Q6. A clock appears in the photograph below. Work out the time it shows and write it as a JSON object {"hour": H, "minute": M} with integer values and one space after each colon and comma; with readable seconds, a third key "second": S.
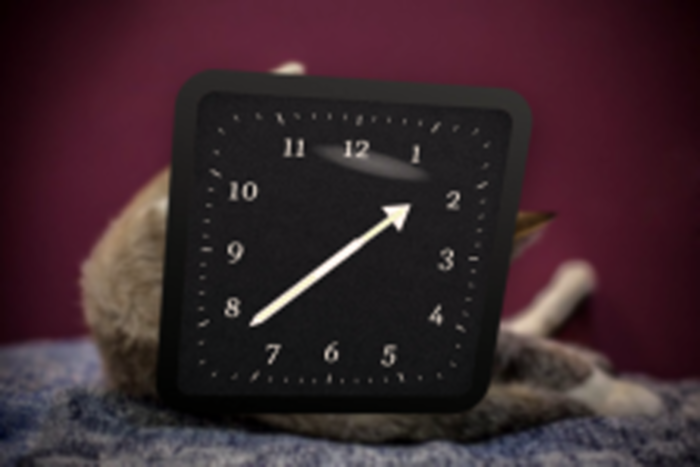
{"hour": 1, "minute": 38}
